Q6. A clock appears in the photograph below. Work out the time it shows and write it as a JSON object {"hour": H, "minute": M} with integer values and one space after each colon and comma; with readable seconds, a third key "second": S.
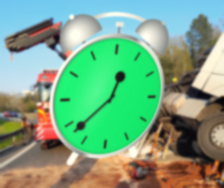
{"hour": 12, "minute": 38}
